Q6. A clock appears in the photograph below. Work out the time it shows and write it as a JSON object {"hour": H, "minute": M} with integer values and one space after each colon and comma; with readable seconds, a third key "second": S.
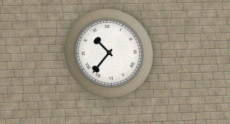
{"hour": 10, "minute": 37}
